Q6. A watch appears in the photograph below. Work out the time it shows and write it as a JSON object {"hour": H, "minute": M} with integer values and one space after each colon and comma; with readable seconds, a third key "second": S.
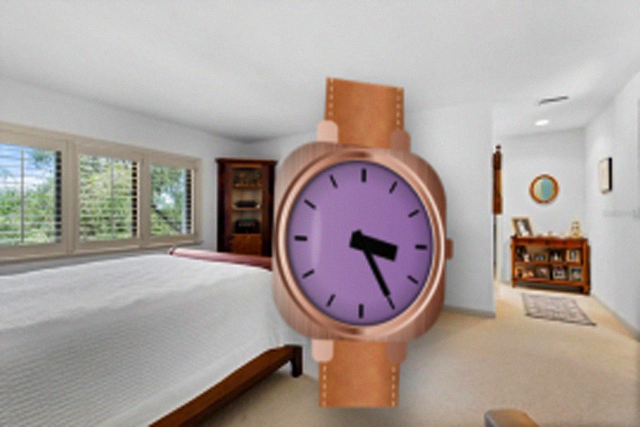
{"hour": 3, "minute": 25}
